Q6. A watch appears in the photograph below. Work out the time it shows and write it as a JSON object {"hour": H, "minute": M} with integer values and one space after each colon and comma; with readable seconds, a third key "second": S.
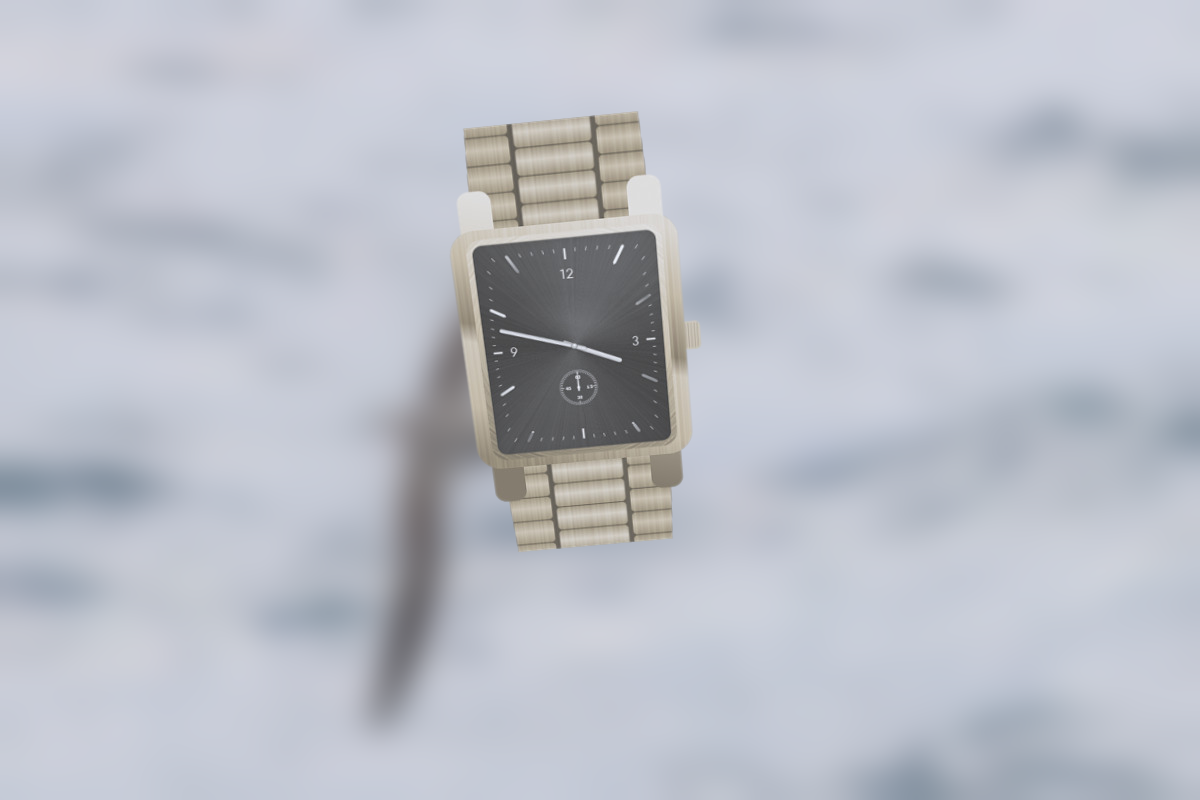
{"hour": 3, "minute": 48}
